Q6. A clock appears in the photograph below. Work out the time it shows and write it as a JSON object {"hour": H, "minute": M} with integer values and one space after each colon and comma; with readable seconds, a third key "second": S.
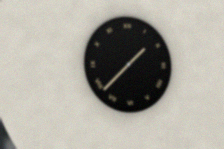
{"hour": 1, "minute": 38}
